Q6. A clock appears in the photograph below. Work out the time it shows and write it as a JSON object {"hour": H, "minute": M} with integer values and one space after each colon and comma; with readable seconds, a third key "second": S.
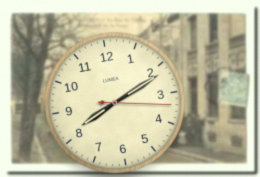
{"hour": 8, "minute": 11, "second": 17}
